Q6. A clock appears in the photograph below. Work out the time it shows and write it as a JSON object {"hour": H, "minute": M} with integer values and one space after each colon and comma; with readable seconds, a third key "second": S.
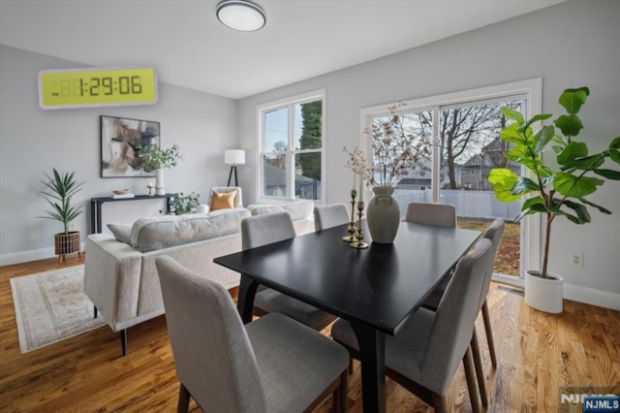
{"hour": 1, "minute": 29, "second": 6}
